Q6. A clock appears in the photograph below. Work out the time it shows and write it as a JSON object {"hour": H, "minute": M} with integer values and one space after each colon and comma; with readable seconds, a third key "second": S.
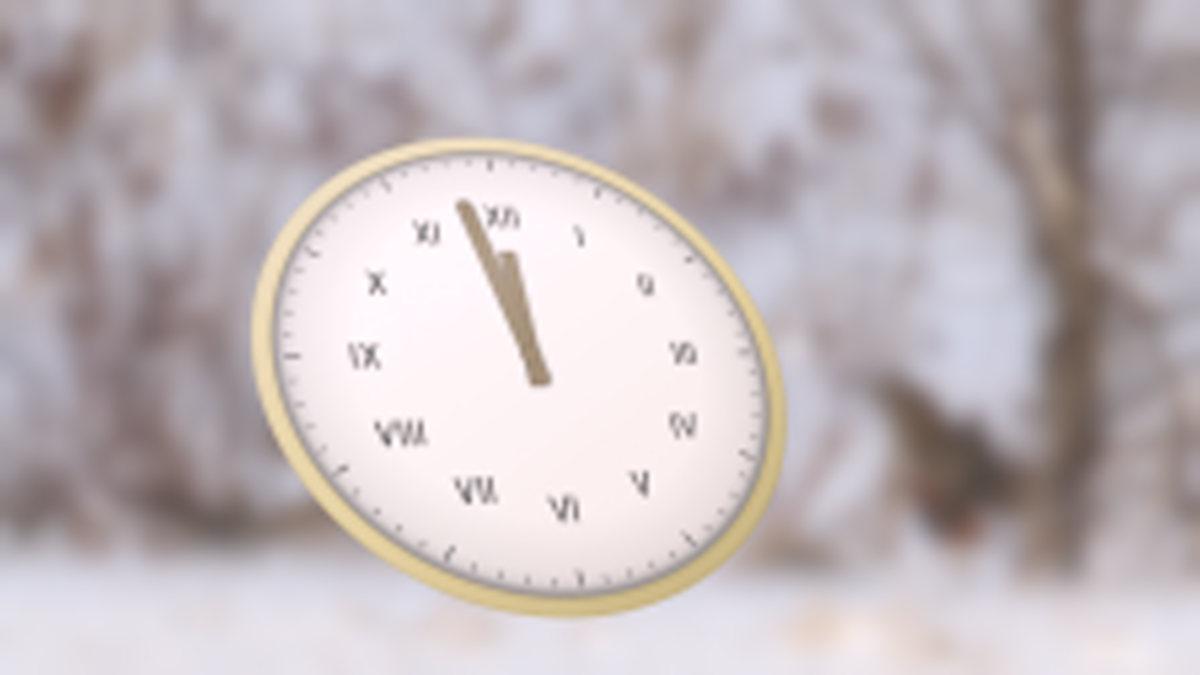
{"hour": 11, "minute": 58}
